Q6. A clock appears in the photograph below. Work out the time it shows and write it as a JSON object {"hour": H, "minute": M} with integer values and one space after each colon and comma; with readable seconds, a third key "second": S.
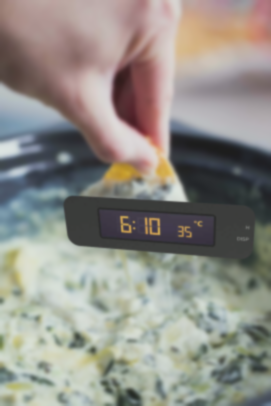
{"hour": 6, "minute": 10}
